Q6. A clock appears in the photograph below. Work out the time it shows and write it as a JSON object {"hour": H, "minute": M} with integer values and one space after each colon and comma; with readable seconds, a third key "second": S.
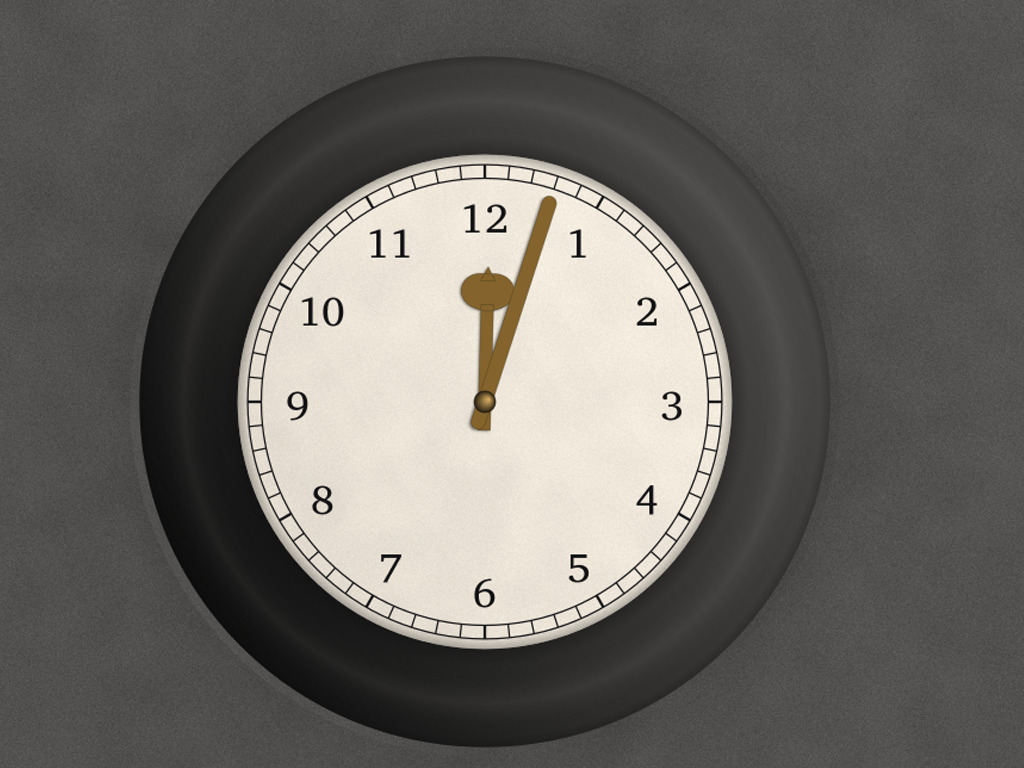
{"hour": 12, "minute": 3}
